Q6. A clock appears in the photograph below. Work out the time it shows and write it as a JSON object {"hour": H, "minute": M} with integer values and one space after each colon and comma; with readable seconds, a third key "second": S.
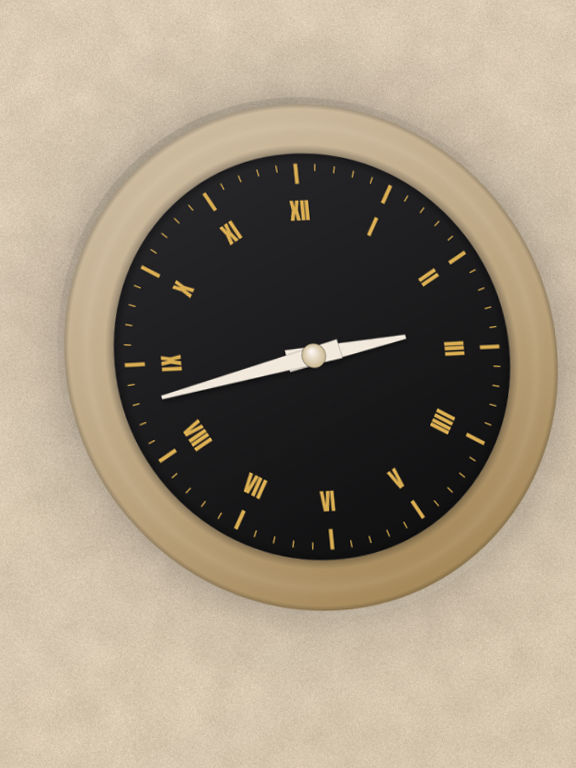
{"hour": 2, "minute": 43}
